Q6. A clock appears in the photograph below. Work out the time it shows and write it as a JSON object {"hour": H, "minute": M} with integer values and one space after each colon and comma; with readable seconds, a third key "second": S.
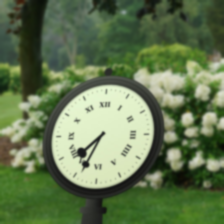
{"hour": 7, "minute": 34}
